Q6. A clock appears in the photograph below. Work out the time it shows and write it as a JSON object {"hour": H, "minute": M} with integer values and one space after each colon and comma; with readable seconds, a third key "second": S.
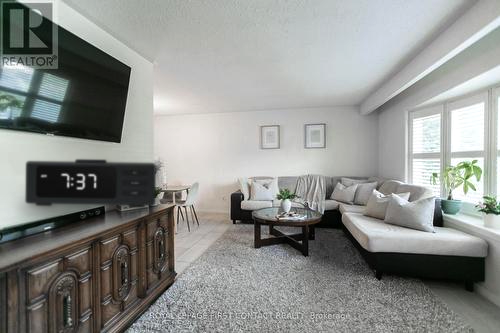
{"hour": 7, "minute": 37}
